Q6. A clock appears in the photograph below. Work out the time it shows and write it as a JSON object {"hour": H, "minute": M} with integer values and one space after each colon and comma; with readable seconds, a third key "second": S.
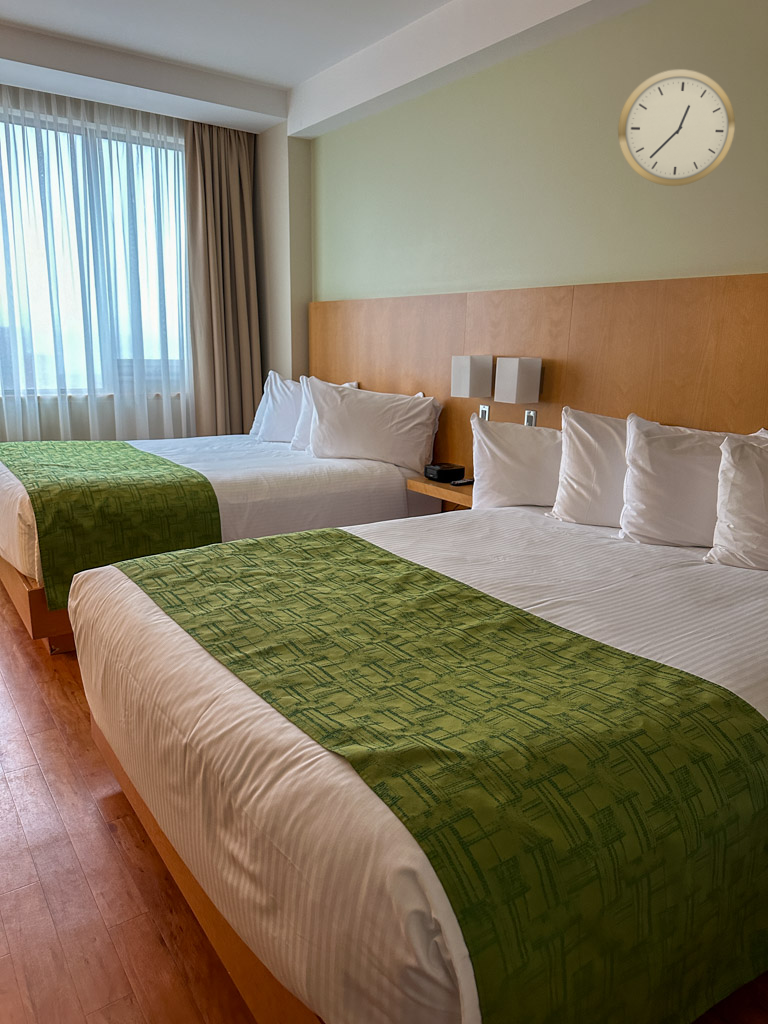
{"hour": 12, "minute": 37}
